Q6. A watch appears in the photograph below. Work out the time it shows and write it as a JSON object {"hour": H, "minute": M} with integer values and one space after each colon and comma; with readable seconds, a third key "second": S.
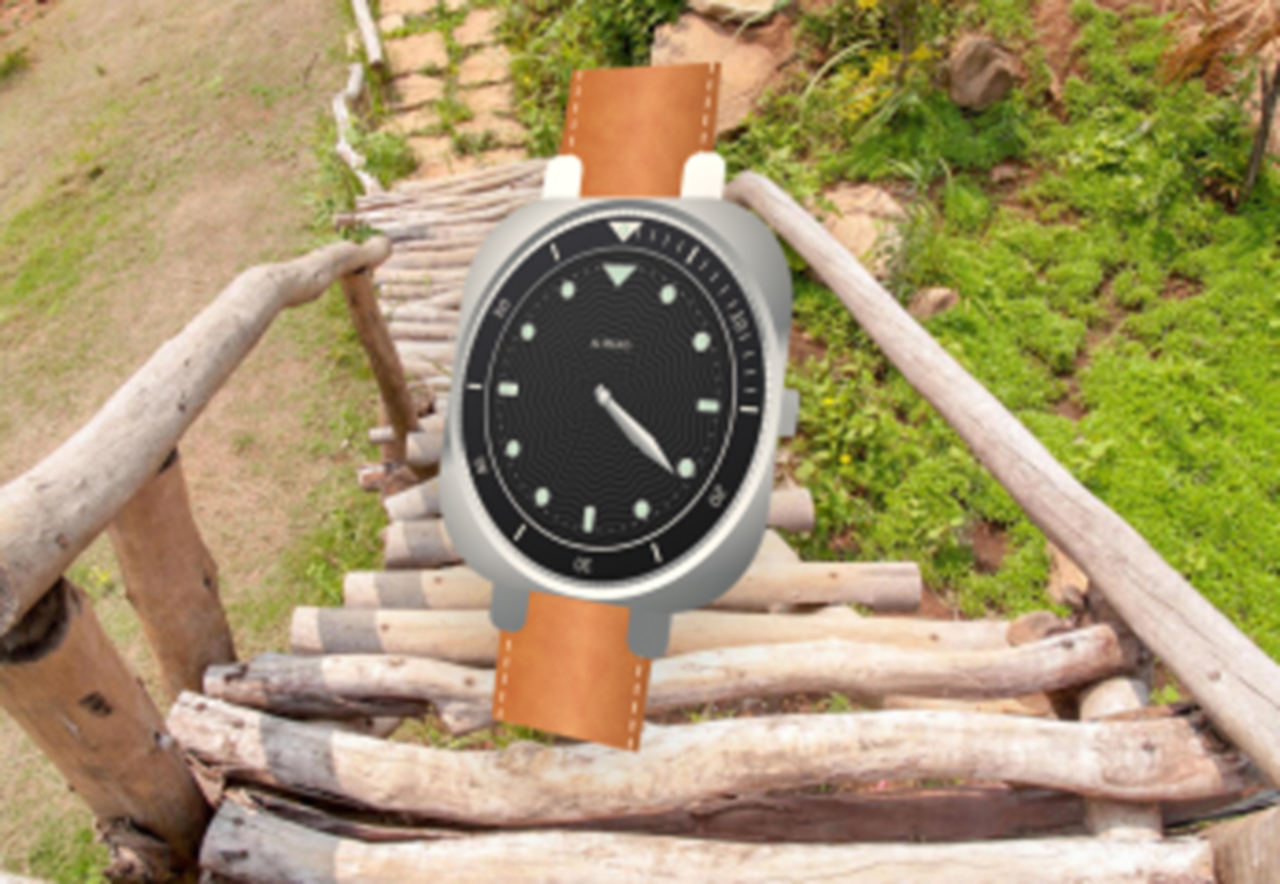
{"hour": 4, "minute": 21}
